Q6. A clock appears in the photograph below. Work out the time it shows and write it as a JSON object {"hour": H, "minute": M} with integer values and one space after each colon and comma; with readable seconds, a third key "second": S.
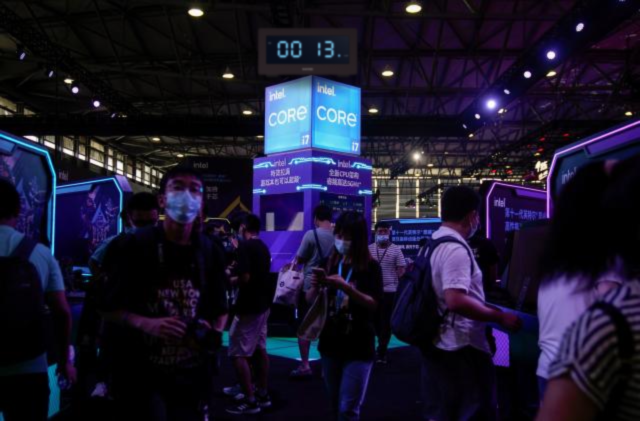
{"hour": 0, "minute": 13}
